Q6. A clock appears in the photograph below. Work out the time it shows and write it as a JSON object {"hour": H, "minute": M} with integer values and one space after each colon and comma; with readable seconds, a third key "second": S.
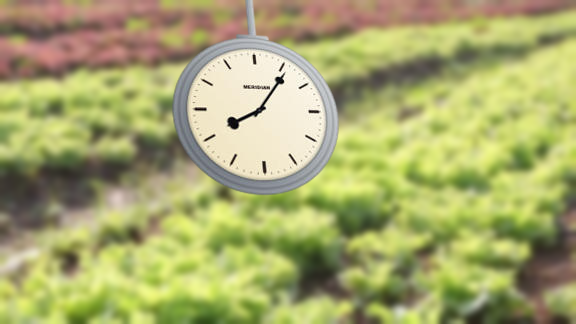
{"hour": 8, "minute": 6}
